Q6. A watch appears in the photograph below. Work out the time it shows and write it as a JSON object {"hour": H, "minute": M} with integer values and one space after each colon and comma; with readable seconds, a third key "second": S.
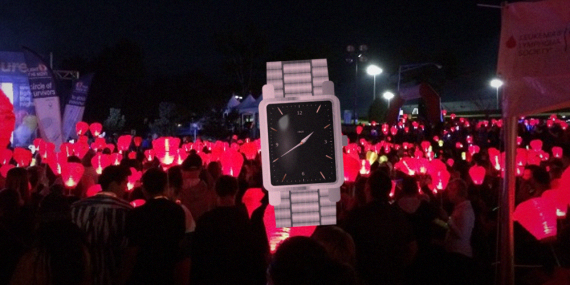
{"hour": 1, "minute": 40}
